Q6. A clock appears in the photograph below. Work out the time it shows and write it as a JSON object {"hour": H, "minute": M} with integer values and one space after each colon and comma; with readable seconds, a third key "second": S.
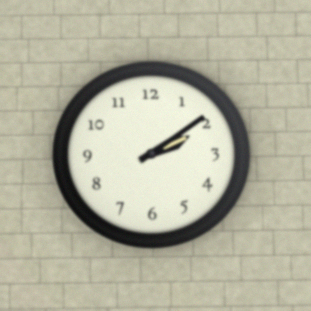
{"hour": 2, "minute": 9}
